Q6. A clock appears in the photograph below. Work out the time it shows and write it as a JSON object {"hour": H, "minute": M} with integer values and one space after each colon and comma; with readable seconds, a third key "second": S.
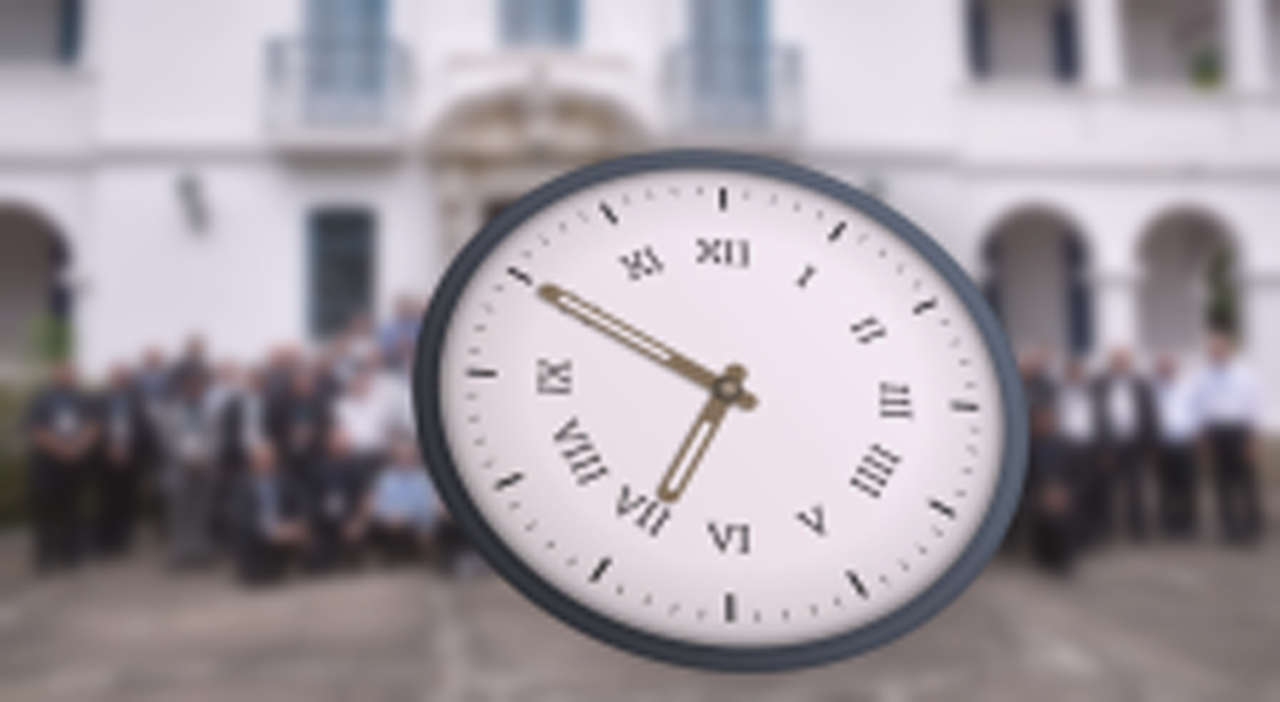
{"hour": 6, "minute": 50}
